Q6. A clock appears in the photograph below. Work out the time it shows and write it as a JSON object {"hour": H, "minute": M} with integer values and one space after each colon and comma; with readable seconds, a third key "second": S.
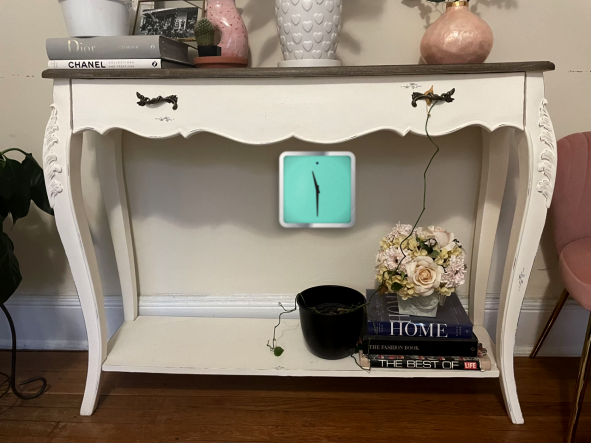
{"hour": 11, "minute": 30}
